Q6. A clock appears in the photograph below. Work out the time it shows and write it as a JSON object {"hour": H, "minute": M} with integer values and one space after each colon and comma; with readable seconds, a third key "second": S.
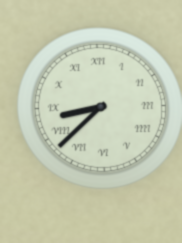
{"hour": 8, "minute": 38}
